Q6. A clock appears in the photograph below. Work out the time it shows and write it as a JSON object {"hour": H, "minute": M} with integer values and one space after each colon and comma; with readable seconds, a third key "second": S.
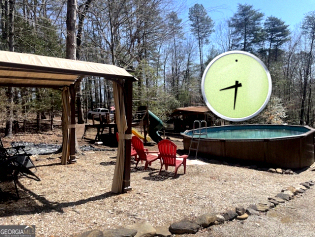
{"hour": 8, "minute": 31}
